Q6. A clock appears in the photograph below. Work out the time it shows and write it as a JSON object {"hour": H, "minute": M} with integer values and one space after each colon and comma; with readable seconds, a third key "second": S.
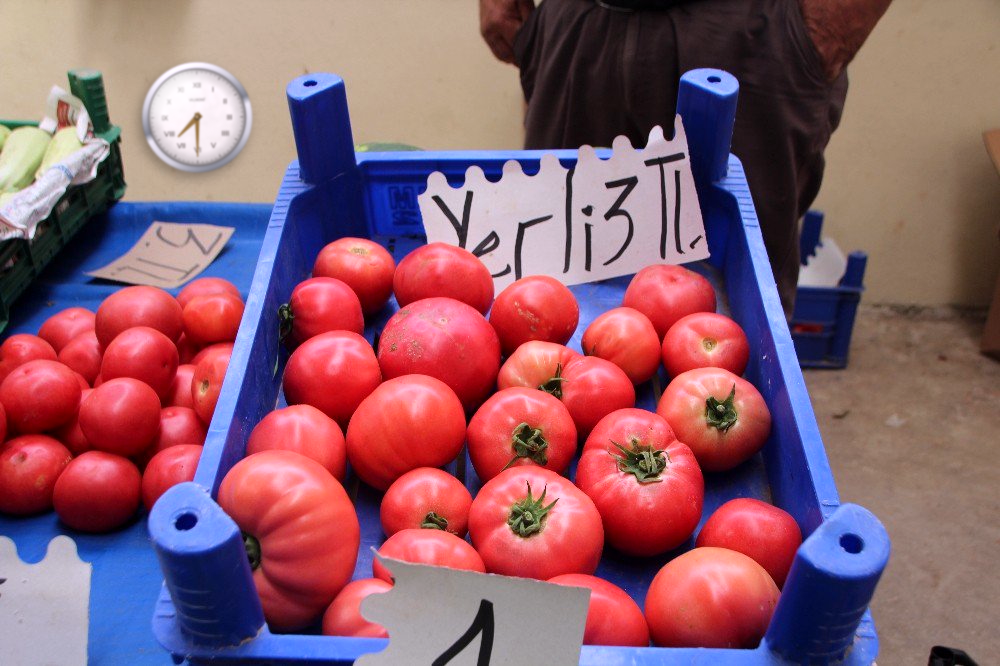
{"hour": 7, "minute": 30}
